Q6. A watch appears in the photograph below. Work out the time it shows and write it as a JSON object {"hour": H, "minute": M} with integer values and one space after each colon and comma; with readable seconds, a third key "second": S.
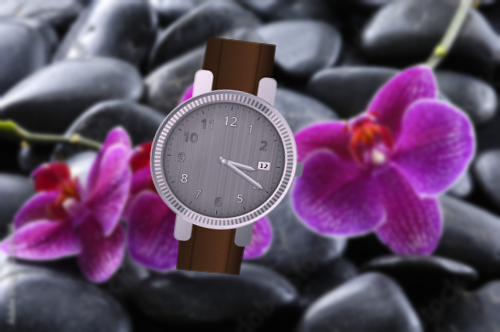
{"hour": 3, "minute": 20}
